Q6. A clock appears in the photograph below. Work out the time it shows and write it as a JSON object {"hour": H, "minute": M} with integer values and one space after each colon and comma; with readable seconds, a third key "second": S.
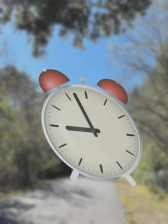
{"hour": 8, "minute": 57}
